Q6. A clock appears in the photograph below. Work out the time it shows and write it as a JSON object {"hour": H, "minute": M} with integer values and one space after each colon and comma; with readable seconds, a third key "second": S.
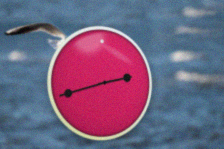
{"hour": 2, "minute": 43}
